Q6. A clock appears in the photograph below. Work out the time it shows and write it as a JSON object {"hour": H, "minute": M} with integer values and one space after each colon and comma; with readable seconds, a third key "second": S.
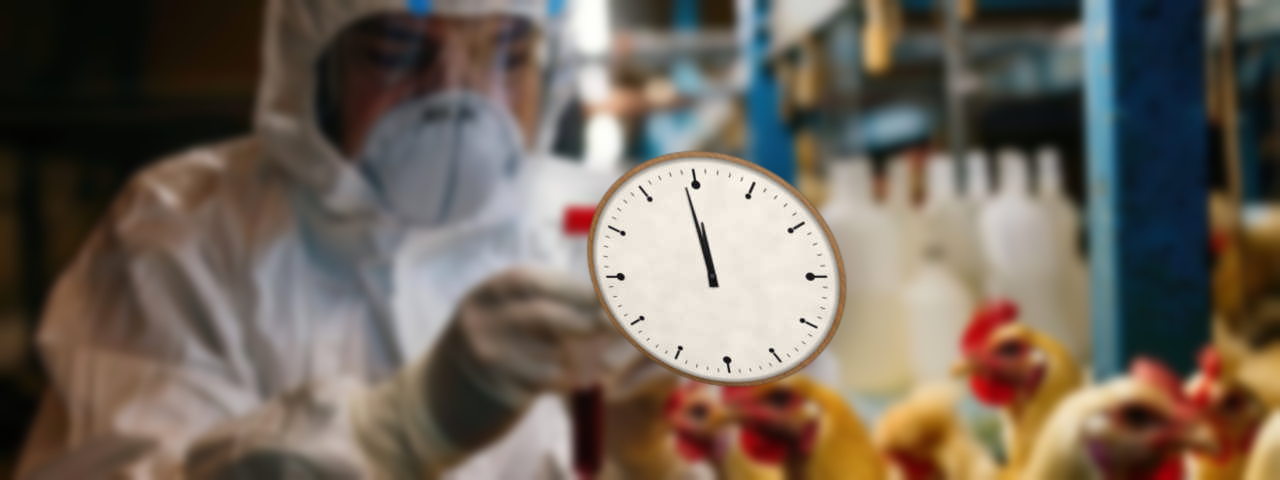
{"hour": 11, "minute": 59}
